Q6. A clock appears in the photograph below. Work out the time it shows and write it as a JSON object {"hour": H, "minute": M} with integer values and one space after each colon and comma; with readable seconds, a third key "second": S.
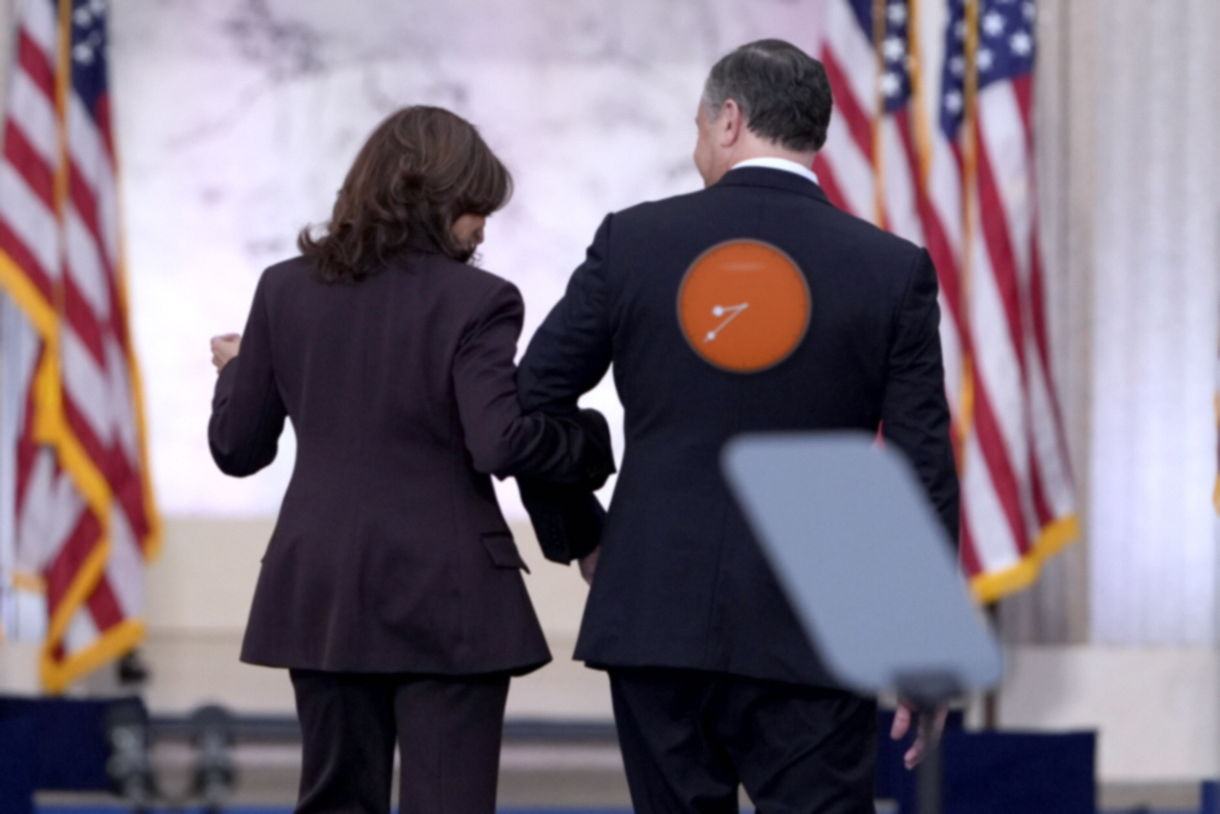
{"hour": 8, "minute": 38}
